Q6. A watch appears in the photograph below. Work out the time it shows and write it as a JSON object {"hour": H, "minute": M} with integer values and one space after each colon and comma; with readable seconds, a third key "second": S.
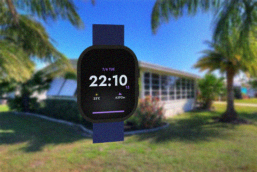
{"hour": 22, "minute": 10}
